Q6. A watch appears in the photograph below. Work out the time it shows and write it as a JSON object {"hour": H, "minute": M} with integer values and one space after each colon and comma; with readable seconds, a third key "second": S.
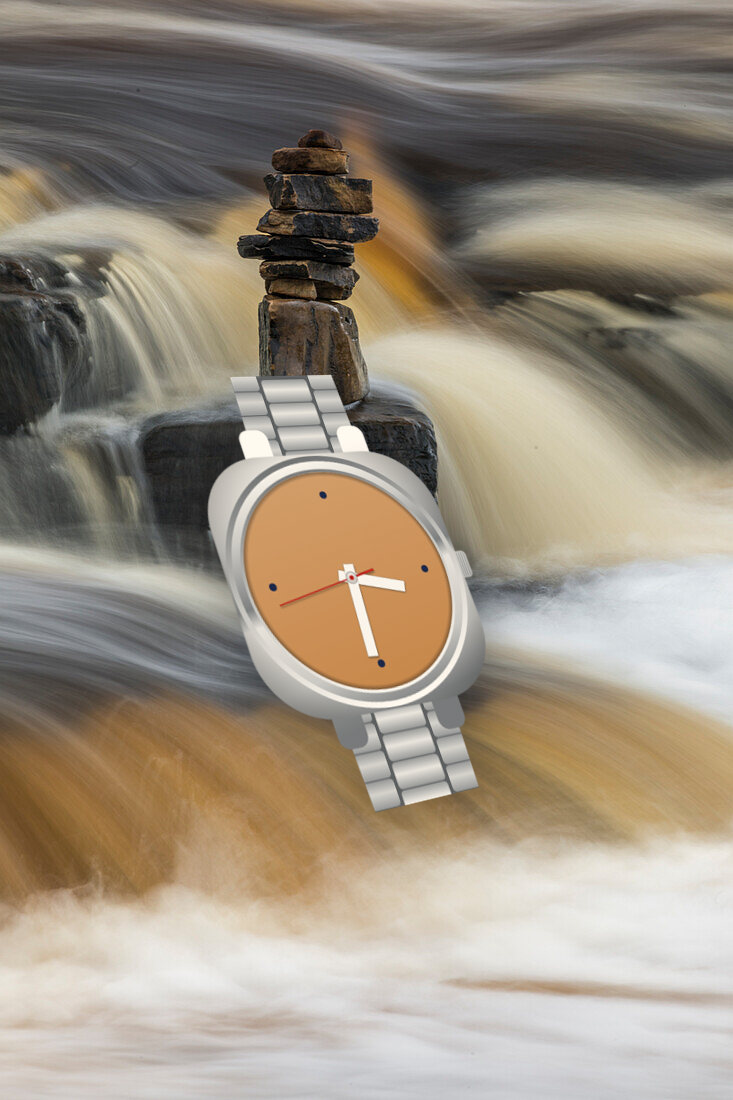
{"hour": 3, "minute": 30, "second": 43}
